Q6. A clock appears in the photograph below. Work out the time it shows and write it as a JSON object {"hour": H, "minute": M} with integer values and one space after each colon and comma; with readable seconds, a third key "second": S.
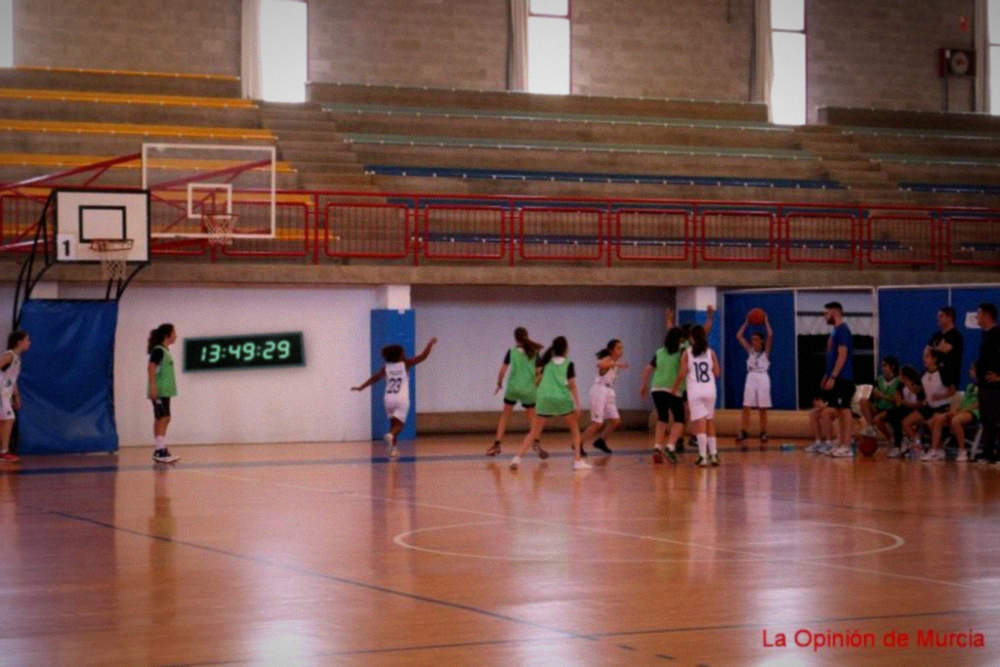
{"hour": 13, "minute": 49, "second": 29}
